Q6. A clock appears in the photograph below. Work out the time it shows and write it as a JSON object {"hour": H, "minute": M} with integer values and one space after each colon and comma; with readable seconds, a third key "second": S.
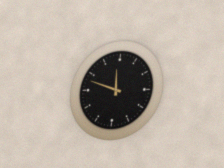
{"hour": 11, "minute": 48}
